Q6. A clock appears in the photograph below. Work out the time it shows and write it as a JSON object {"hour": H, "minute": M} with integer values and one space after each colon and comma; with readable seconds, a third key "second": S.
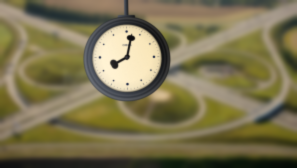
{"hour": 8, "minute": 2}
